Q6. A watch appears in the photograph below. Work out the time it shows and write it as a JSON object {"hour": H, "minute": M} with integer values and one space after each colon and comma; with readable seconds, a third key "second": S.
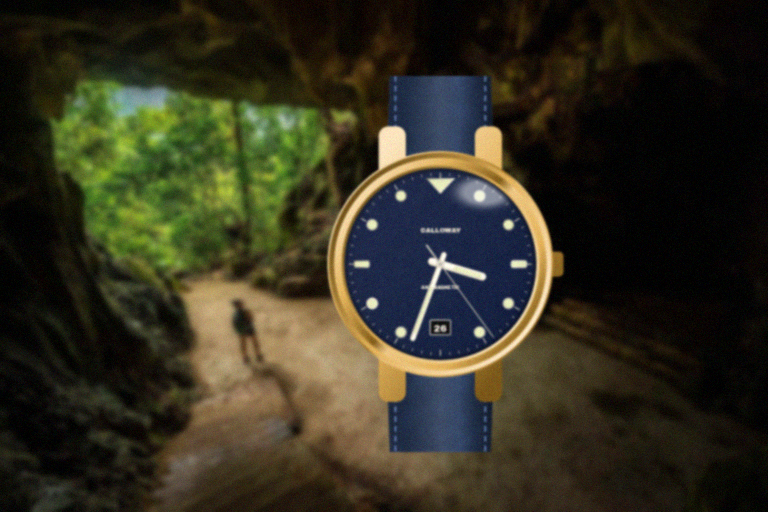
{"hour": 3, "minute": 33, "second": 24}
